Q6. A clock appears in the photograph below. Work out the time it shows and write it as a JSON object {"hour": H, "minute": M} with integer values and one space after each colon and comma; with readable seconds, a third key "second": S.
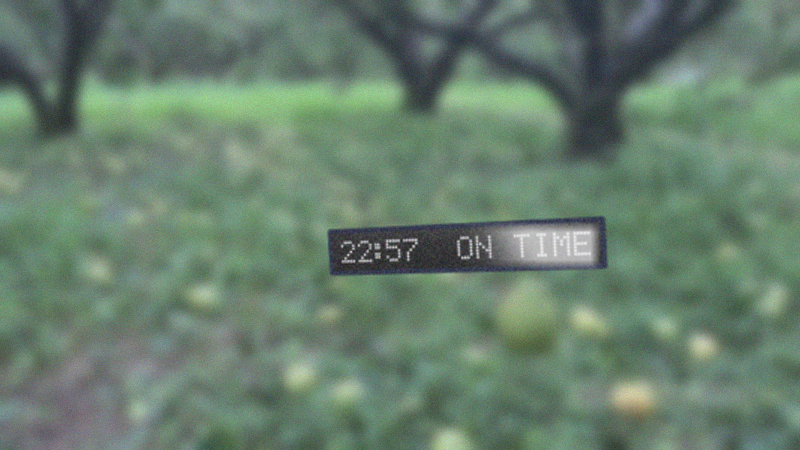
{"hour": 22, "minute": 57}
